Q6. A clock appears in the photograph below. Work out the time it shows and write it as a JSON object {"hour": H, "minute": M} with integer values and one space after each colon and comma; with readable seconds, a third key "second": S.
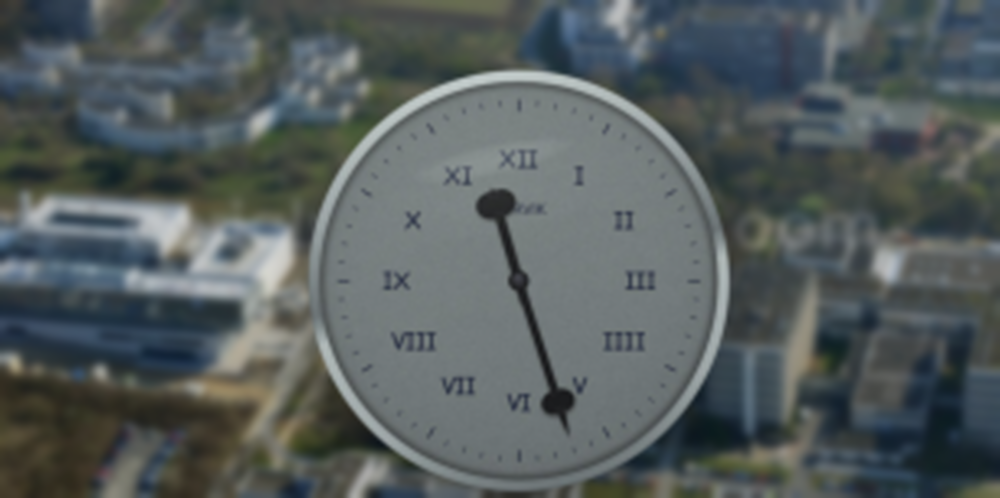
{"hour": 11, "minute": 27}
